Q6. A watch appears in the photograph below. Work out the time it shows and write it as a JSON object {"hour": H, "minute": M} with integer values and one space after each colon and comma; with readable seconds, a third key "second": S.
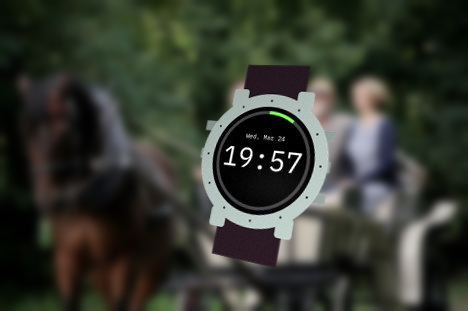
{"hour": 19, "minute": 57}
